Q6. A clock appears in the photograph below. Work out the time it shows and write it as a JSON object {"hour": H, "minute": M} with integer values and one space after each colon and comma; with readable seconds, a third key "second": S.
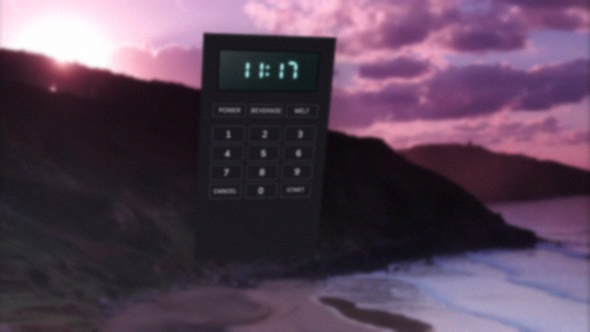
{"hour": 11, "minute": 17}
